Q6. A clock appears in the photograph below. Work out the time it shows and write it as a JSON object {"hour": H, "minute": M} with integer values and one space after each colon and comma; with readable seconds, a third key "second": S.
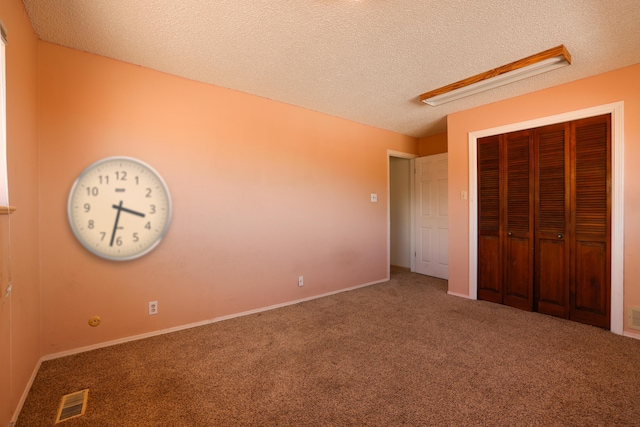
{"hour": 3, "minute": 32}
